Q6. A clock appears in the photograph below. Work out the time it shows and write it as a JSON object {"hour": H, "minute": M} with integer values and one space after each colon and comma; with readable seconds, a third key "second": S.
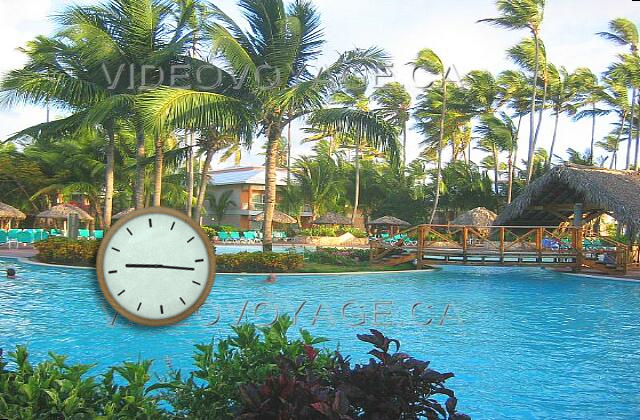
{"hour": 9, "minute": 17}
